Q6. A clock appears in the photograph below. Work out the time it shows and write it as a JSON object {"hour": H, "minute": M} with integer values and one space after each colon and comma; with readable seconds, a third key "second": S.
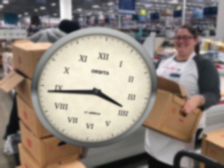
{"hour": 3, "minute": 44}
